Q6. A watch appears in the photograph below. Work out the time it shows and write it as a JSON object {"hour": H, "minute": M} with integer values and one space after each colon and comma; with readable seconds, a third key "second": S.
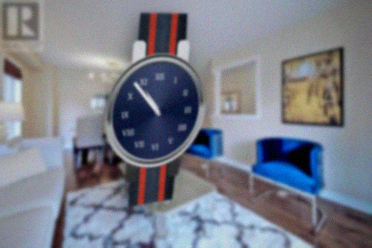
{"hour": 10, "minute": 53}
